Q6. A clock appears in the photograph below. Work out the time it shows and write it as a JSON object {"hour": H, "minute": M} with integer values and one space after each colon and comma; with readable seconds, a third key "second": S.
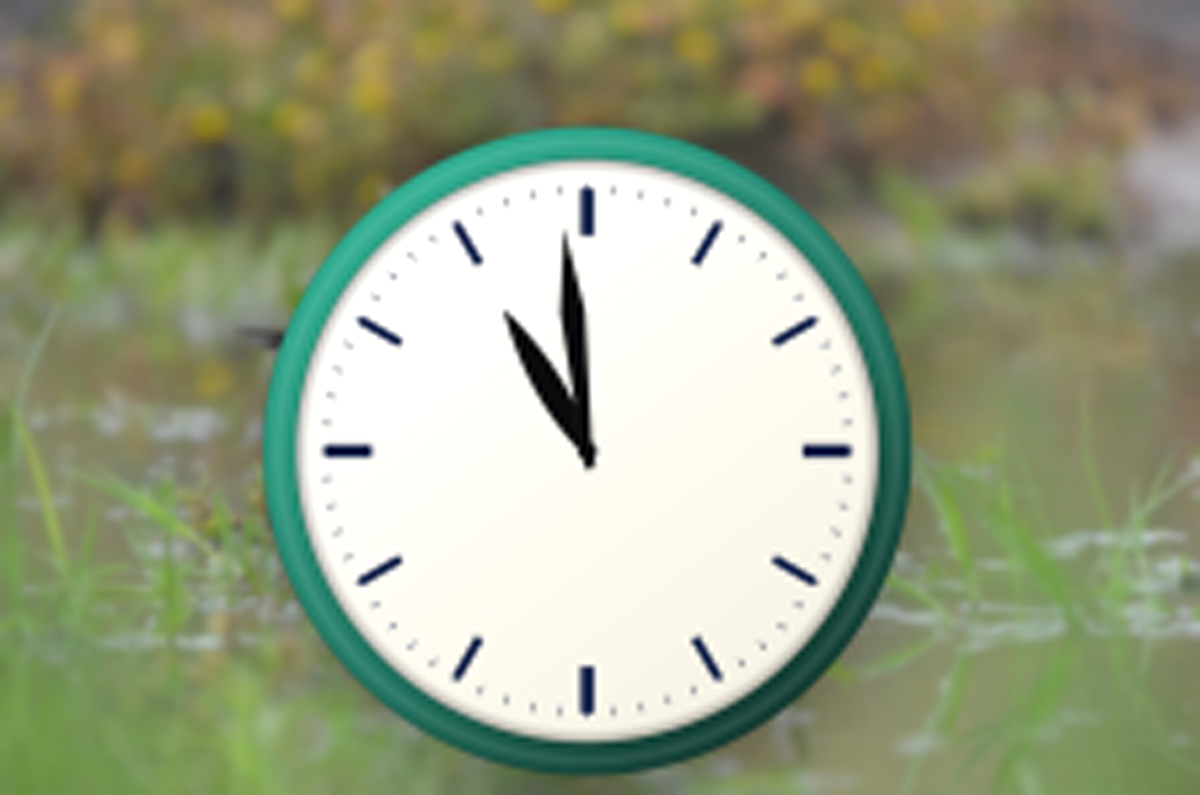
{"hour": 10, "minute": 59}
